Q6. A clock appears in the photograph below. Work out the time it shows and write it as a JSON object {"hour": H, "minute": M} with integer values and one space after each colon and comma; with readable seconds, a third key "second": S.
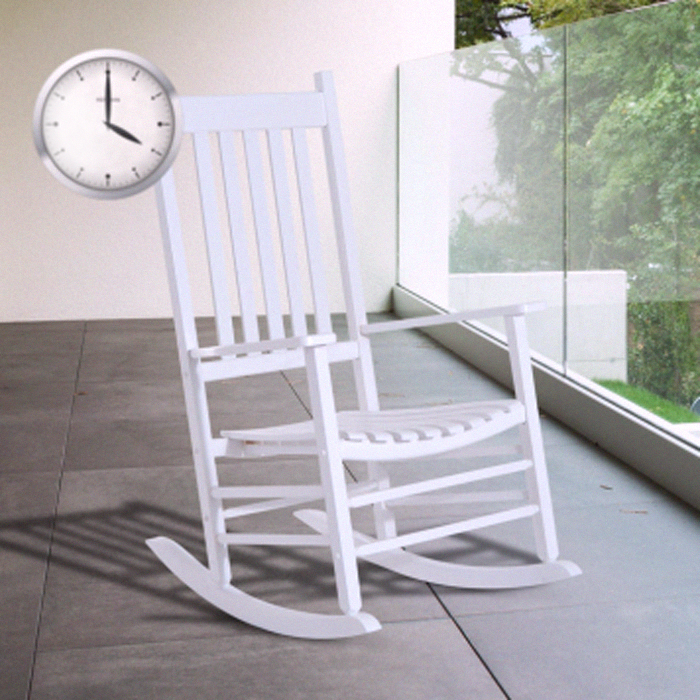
{"hour": 4, "minute": 0}
